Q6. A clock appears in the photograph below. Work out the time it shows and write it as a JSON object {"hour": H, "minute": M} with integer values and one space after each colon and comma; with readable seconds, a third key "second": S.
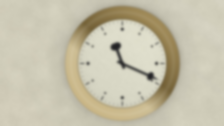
{"hour": 11, "minute": 19}
